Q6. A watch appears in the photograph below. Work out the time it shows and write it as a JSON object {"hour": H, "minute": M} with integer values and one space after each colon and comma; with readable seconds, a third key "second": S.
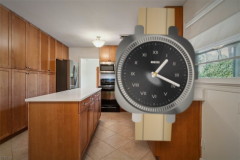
{"hour": 1, "minute": 19}
